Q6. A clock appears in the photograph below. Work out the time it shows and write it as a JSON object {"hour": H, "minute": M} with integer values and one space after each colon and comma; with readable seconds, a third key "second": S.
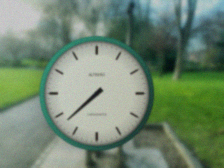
{"hour": 7, "minute": 38}
